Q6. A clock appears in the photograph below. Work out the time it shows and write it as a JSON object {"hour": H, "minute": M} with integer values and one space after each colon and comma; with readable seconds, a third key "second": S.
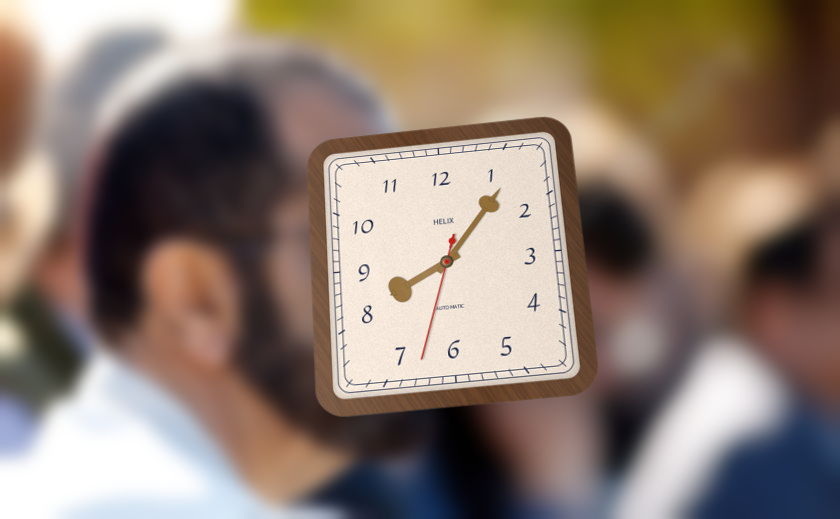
{"hour": 8, "minute": 6, "second": 33}
